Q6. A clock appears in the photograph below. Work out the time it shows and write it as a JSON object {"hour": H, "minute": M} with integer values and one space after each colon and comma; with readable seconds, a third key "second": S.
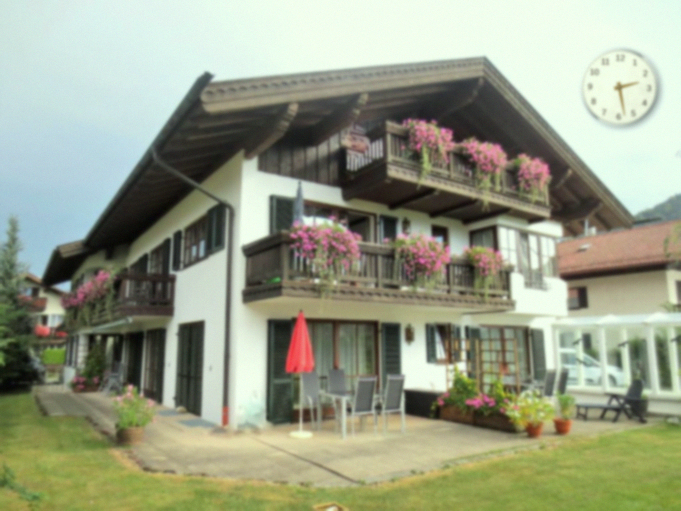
{"hour": 2, "minute": 28}
